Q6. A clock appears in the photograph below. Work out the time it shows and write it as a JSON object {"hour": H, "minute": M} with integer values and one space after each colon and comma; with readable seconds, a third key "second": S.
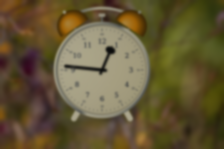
{"hour": 12, "minute": 46}
